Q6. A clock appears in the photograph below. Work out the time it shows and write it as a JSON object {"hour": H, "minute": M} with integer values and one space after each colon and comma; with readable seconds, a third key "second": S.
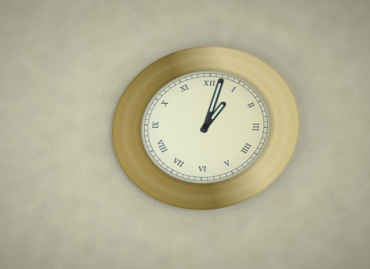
{"hour": 1, "minute": 2}
